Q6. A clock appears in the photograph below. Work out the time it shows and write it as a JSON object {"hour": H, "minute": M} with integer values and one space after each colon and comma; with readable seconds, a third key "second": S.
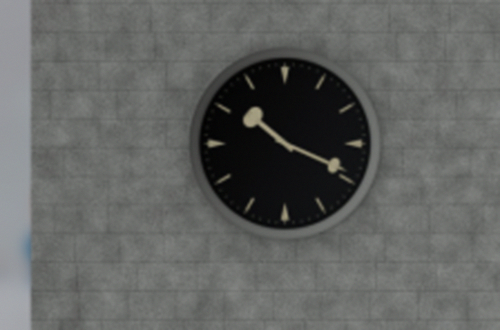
{"hour": 10, "minute": 19}
